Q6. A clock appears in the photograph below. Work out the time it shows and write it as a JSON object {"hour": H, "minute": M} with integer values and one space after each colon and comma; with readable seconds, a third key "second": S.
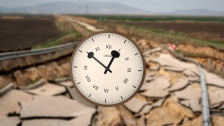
{"hour": 12, "minute": 51}
